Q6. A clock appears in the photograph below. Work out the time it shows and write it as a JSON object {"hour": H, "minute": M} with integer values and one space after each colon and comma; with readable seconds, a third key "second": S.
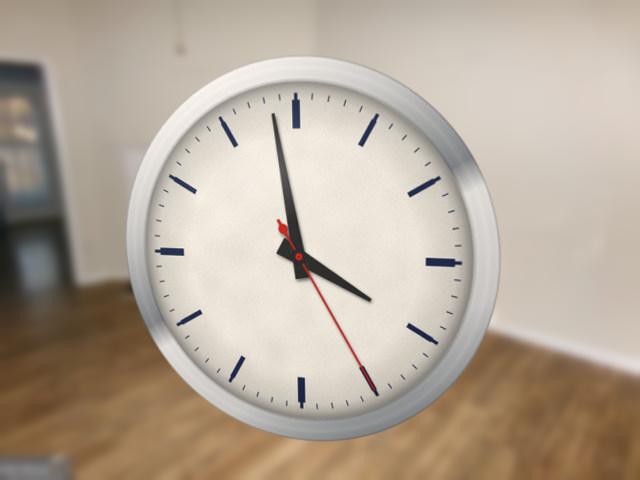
{"hour": 3, "minute": 58, "second": 25}
